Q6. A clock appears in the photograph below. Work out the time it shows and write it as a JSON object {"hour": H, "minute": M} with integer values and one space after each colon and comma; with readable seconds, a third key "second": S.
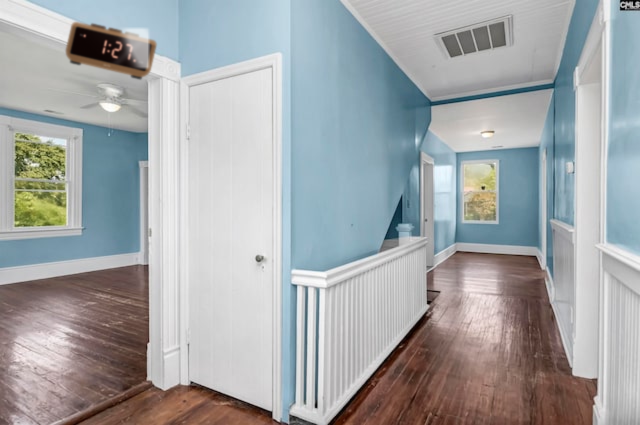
{"hour": 1, "minute": 27}
